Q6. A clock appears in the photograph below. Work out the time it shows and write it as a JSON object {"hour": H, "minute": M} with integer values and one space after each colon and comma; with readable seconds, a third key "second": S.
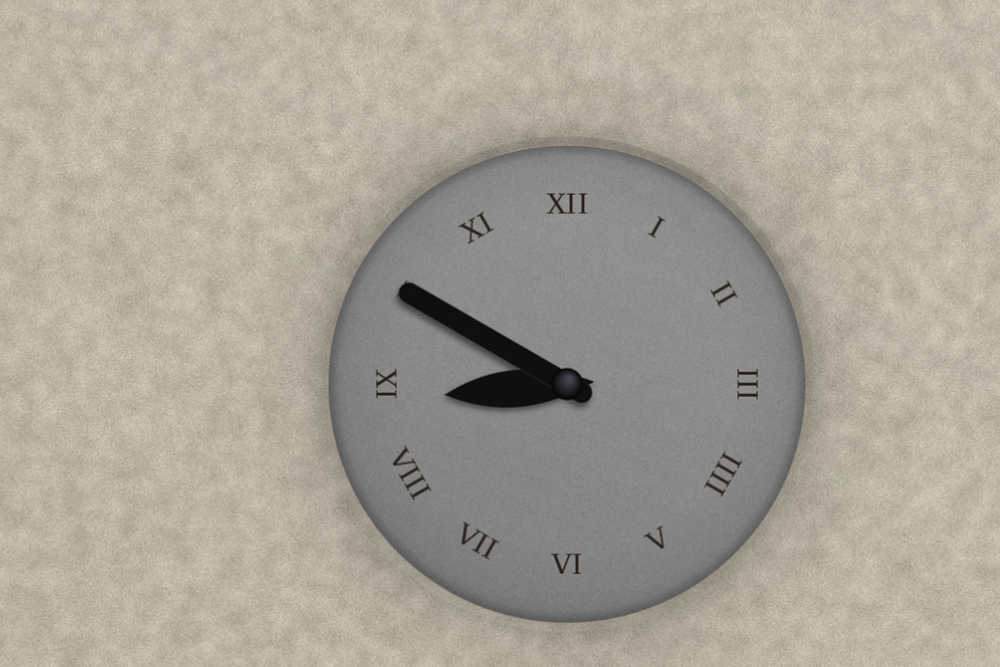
{"hour": 8, "minute": 50}
